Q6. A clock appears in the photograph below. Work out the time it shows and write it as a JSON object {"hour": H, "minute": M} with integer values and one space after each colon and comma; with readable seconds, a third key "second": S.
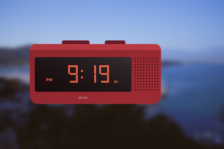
{"hour": 9, "minute": 19}
